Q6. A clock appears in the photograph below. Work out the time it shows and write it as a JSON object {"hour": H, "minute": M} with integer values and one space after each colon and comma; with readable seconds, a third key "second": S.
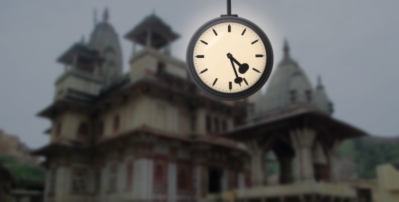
{"hour": 4, "minute": 27}
